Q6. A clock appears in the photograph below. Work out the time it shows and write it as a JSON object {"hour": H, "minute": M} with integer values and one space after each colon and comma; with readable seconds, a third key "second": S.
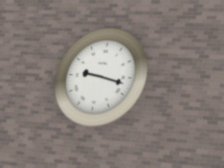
{"hour": 9, "minute": 17}
